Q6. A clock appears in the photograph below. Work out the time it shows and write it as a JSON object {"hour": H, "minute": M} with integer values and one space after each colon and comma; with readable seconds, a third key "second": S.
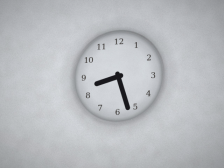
{"hour": 8, "minute": 27}
